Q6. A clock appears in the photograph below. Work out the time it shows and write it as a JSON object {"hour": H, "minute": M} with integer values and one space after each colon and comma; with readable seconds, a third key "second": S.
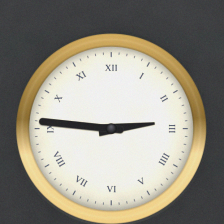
{"hour": 2, "minute": 46}
